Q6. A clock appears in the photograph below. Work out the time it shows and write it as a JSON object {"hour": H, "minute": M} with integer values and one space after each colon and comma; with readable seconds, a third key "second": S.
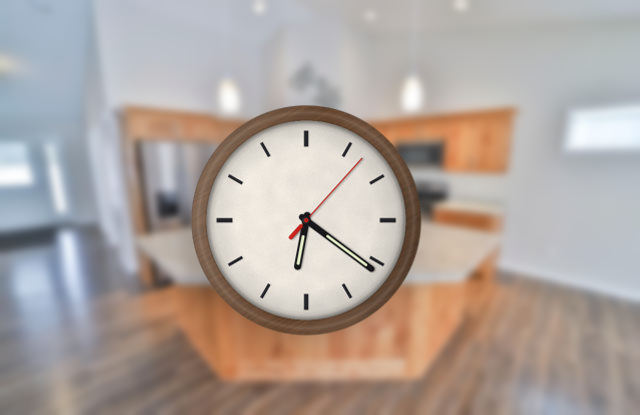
{"hour": 6, "minute": 21, "second": 7}
